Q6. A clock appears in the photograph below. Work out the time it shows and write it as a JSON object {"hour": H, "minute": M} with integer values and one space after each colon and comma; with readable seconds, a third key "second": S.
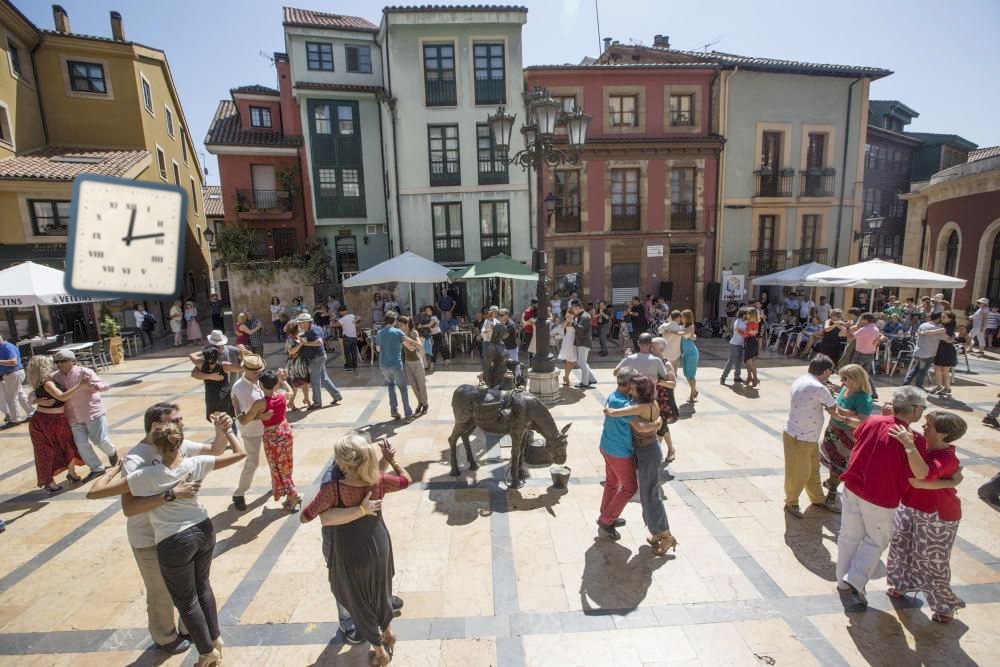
{"hour": 12, "minute": 13}
